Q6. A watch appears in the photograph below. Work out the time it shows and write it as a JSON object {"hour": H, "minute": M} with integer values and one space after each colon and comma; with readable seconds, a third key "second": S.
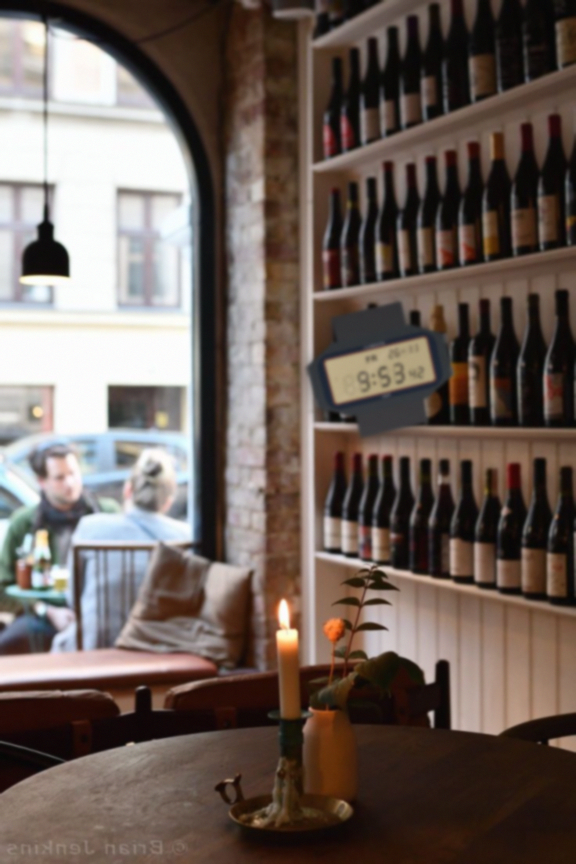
{"hour": 9, "minute": 53}
